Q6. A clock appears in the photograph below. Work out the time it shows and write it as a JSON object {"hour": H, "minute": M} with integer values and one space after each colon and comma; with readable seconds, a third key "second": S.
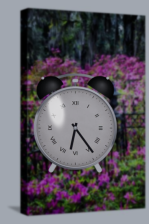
{"hour": 6, "minute": 24}
